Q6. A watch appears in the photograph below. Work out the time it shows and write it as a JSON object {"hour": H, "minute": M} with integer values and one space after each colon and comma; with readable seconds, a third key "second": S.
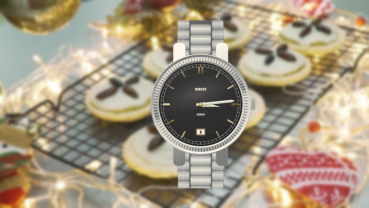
{"hour": 3, "minute": 14}
